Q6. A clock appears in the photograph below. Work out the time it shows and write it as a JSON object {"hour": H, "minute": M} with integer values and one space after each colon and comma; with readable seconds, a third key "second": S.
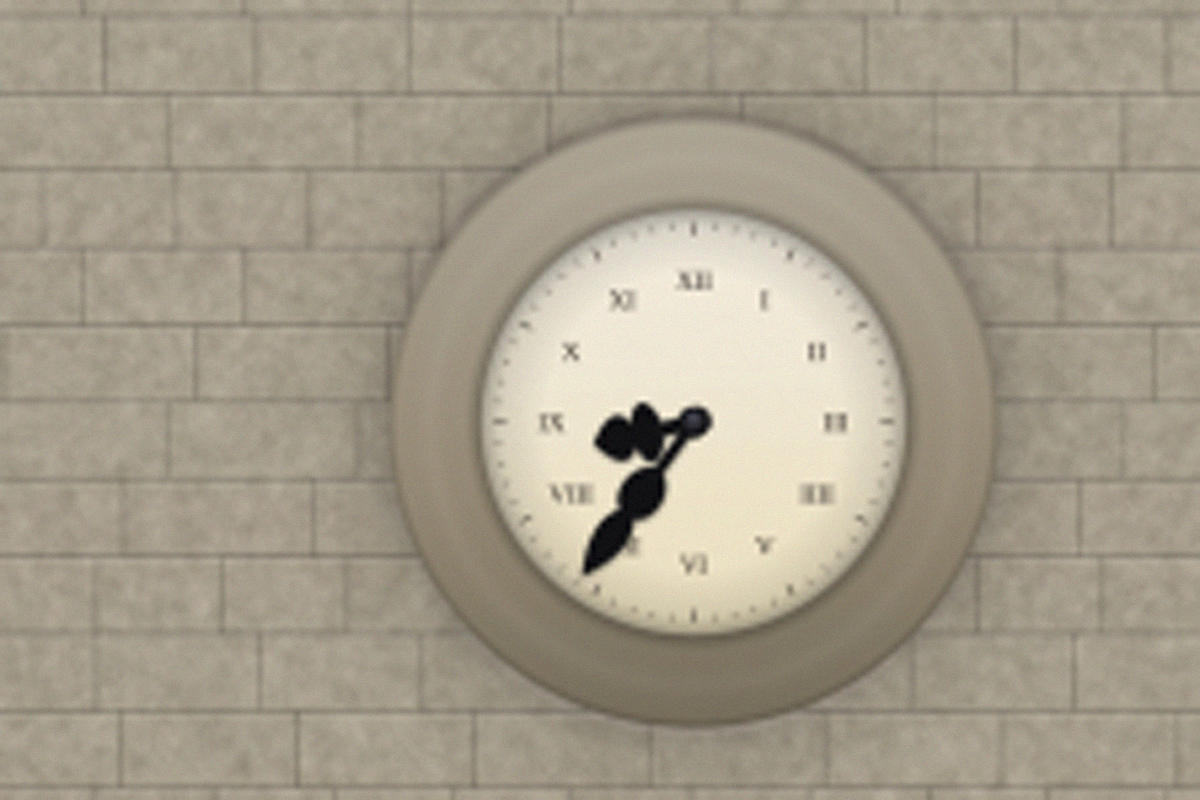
{"hour": 8, "minute": 36}
